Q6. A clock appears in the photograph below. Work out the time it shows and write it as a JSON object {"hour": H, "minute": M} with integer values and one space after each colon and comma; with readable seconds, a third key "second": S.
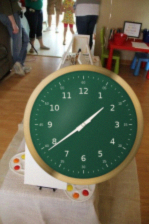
{"hour": 1, "minute": 39}
